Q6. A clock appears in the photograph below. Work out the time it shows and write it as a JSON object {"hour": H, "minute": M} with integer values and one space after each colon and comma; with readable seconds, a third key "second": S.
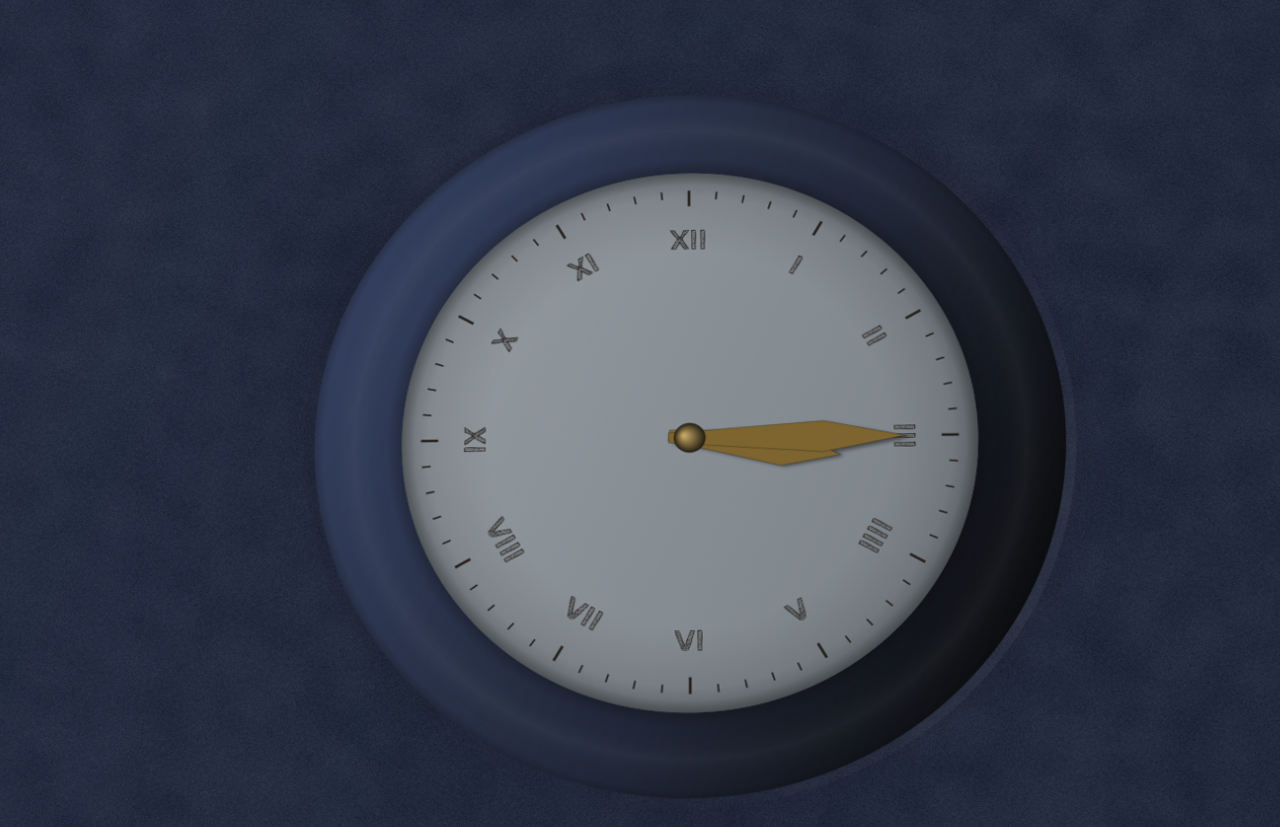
{"hour": 3, "minute": 15}
